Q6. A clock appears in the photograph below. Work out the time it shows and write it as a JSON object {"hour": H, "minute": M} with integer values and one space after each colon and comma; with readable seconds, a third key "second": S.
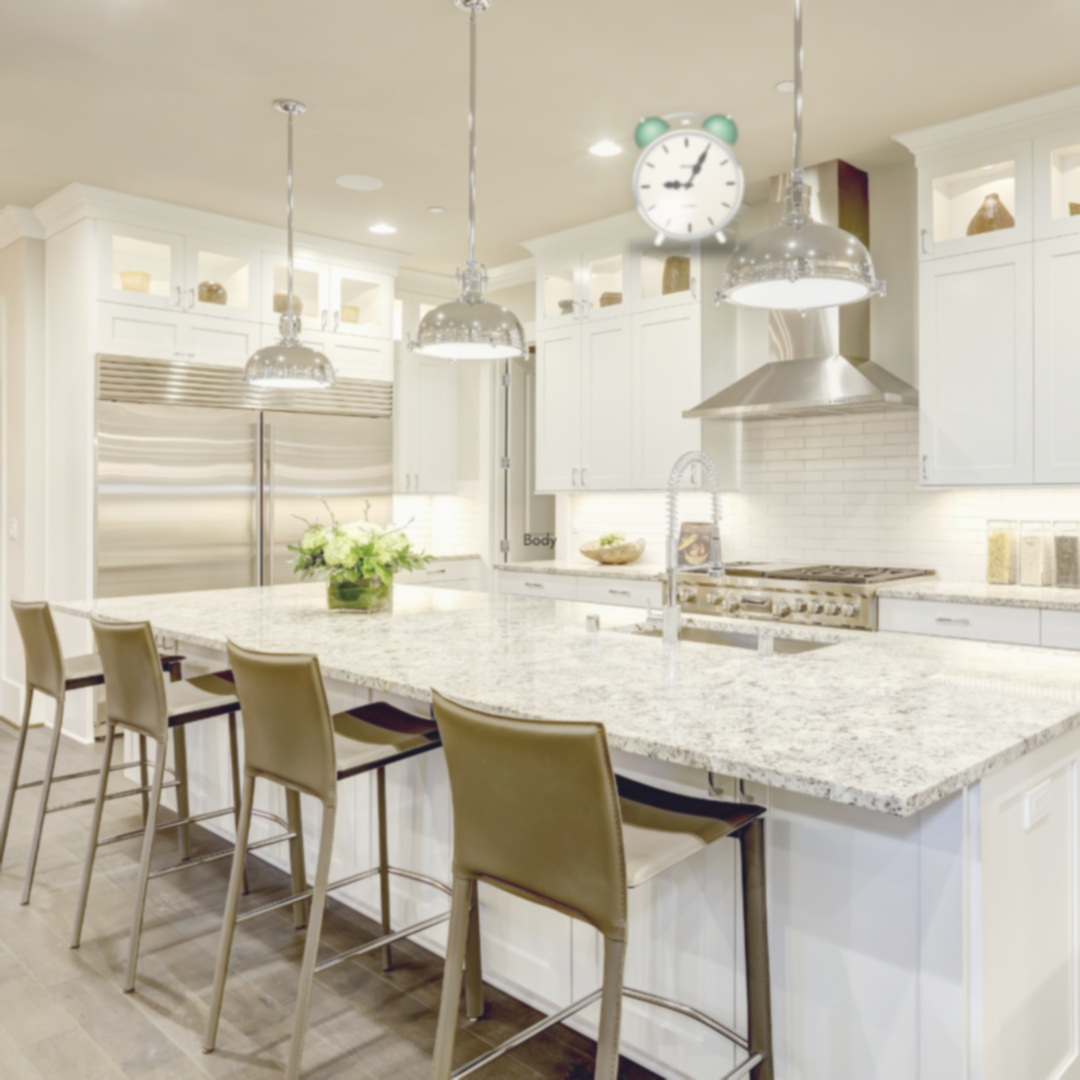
{"hour": 9, "minute": 5}
